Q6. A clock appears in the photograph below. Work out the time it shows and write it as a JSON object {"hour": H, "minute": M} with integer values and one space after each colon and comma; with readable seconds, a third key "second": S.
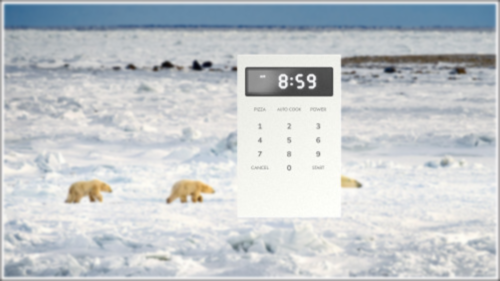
{"hour": 8, "minute": 59}
